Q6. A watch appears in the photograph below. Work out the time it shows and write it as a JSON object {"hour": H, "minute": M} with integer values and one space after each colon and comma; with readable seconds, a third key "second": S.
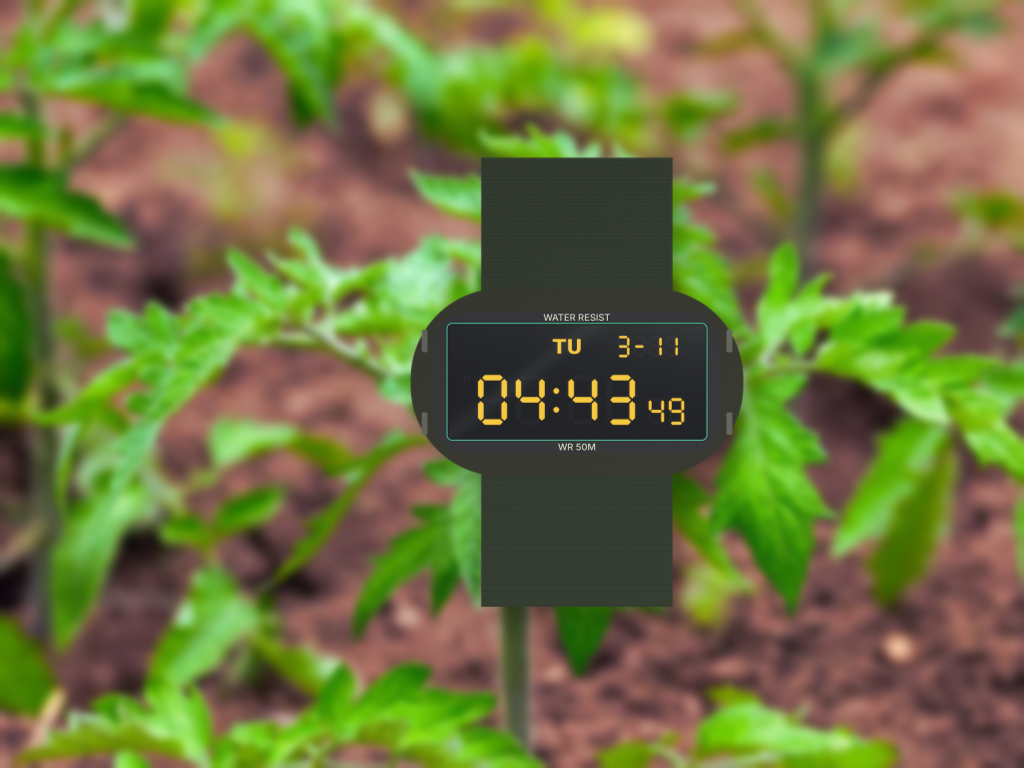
{"hour": 4, "minute": 43, "second": 49}
